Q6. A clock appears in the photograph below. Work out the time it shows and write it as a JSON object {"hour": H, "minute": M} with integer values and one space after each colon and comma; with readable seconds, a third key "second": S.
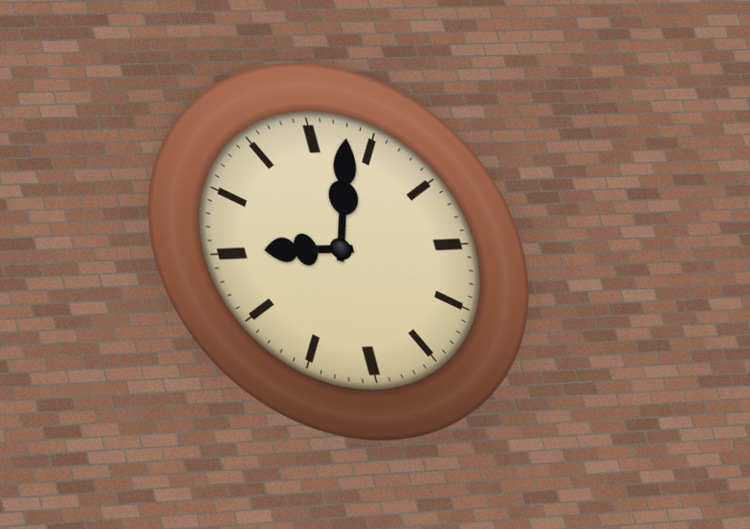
{"hour": 9, "minute": 3}
